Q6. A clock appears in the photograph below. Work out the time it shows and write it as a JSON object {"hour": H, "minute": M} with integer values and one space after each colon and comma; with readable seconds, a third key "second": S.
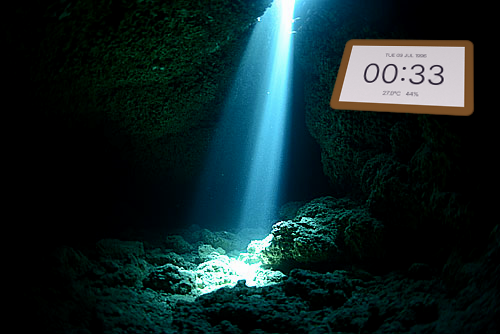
{"hour": 0, "minute": 33}
